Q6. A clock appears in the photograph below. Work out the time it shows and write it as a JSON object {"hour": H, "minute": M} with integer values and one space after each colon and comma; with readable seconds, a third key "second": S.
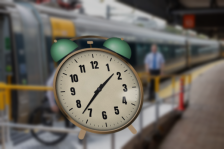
{"hour": 1, "minute": 37}
